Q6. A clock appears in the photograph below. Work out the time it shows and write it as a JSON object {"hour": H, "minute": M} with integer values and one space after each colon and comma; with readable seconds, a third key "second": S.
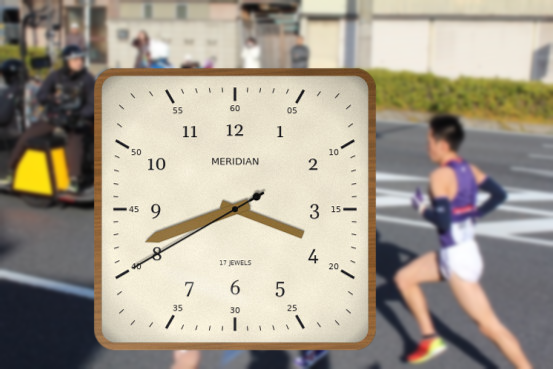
{"hour": 3, "minute": 41, "second": 40}
